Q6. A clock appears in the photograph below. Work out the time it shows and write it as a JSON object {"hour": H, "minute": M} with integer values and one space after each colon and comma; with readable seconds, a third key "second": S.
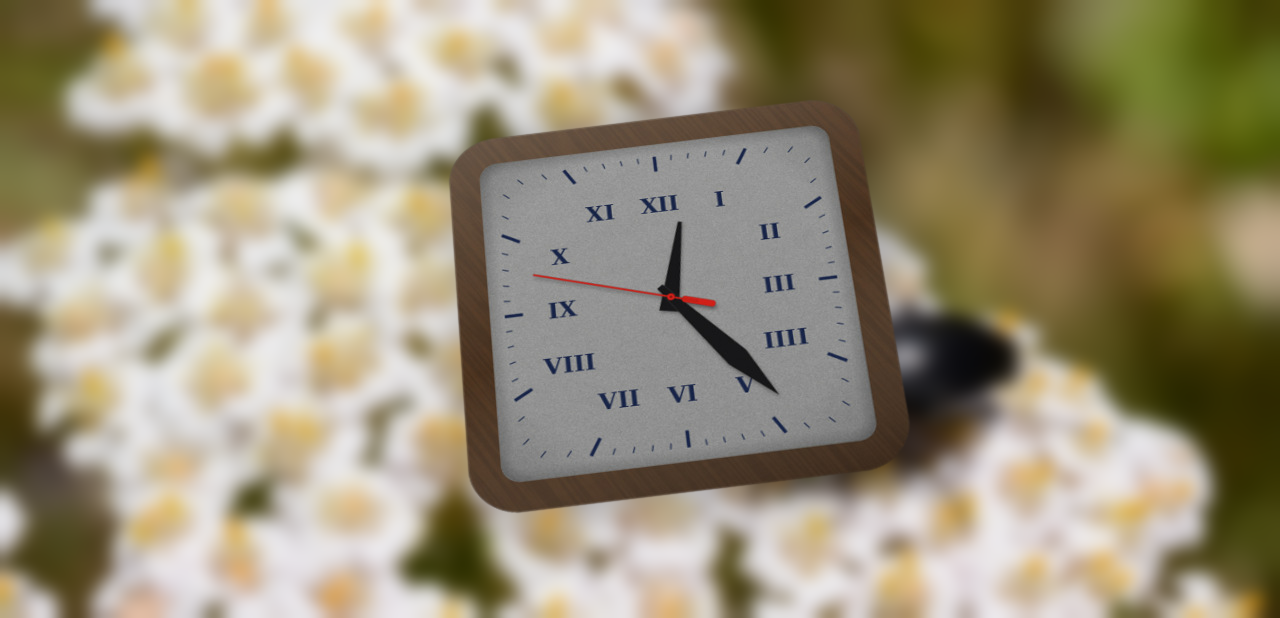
{"hour": 12, "minute": 23, "second": 48}
